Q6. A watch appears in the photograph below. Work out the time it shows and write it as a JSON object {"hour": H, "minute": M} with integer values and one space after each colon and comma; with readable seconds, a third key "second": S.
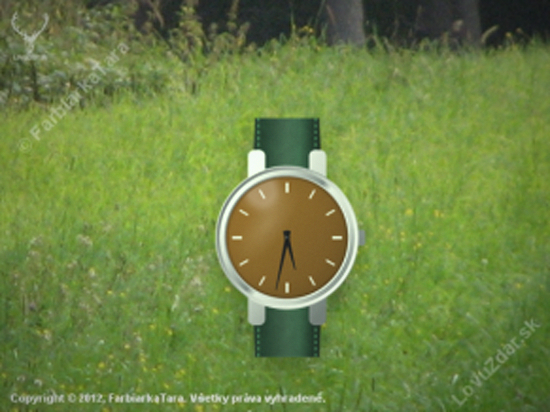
{"hour": 5, "minute": 32}
